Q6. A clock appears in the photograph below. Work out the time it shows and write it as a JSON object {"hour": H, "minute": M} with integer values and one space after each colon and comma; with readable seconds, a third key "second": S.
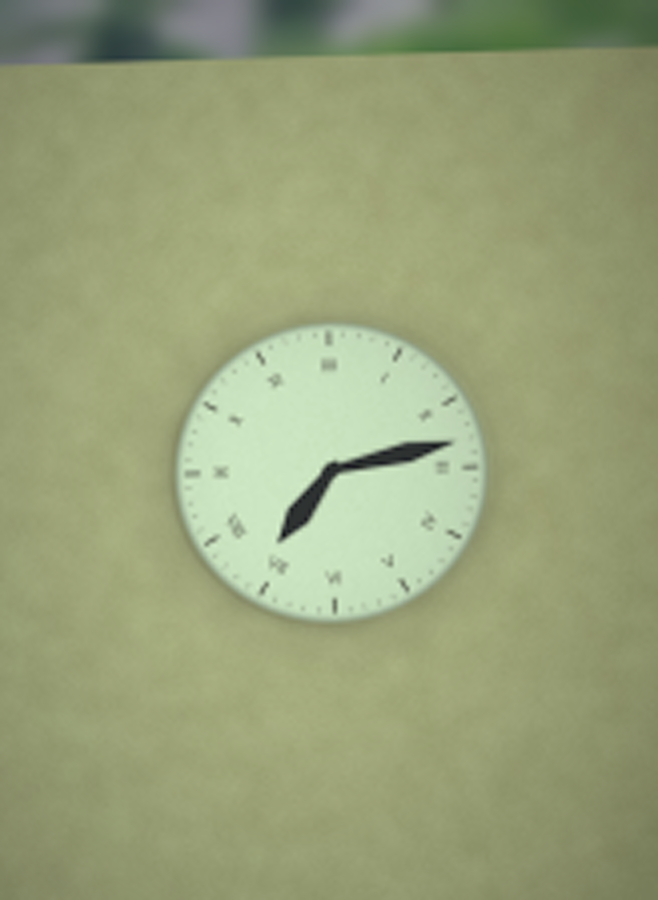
{"hour": 7, "minute": 13}
